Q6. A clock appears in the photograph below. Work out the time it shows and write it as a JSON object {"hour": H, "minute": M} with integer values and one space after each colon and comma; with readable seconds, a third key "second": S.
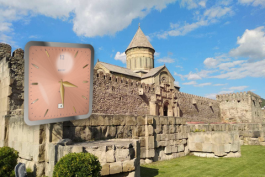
{"hour": 3, "minute": 29}
